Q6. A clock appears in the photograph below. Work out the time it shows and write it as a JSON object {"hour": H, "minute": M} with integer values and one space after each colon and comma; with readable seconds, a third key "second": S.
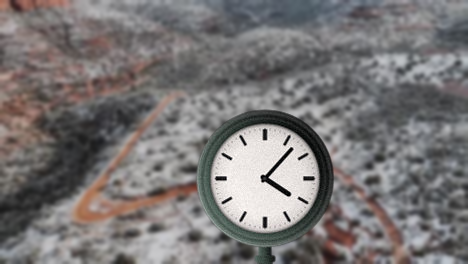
{"hour": 4, "minute": 7}
